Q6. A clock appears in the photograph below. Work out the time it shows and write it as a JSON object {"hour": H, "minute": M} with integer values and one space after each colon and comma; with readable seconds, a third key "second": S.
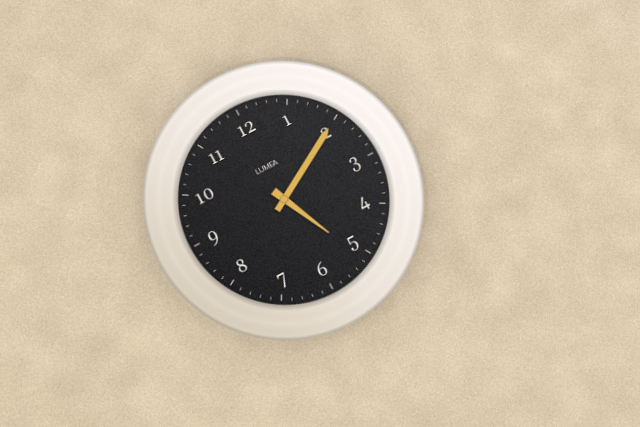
{"hour": 5, "minute": 10}
